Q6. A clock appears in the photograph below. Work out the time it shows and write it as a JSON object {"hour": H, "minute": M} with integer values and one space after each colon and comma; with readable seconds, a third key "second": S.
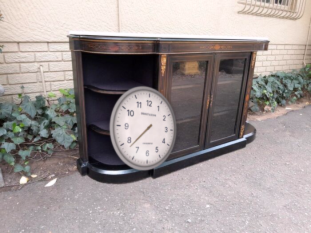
{"hour": 7, "minute": 38}
